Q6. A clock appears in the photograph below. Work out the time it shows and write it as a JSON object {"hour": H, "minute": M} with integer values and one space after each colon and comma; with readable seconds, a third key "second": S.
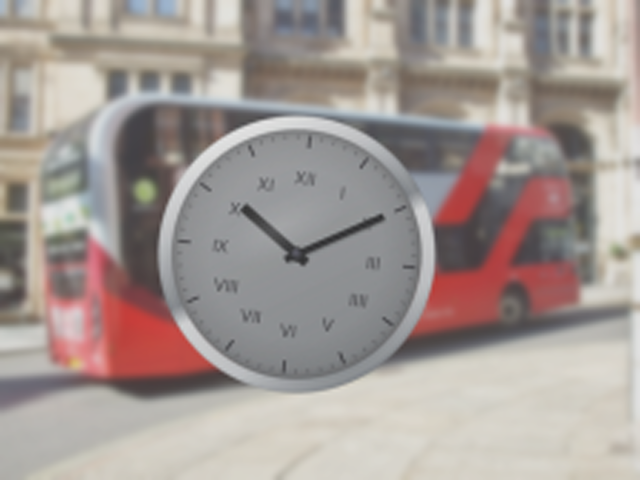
{"hour": 10, "minute": 10}
